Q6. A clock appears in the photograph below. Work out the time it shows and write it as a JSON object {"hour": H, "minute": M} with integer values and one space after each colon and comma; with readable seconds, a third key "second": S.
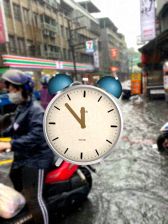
{"hour": 11, "minute": 53}
